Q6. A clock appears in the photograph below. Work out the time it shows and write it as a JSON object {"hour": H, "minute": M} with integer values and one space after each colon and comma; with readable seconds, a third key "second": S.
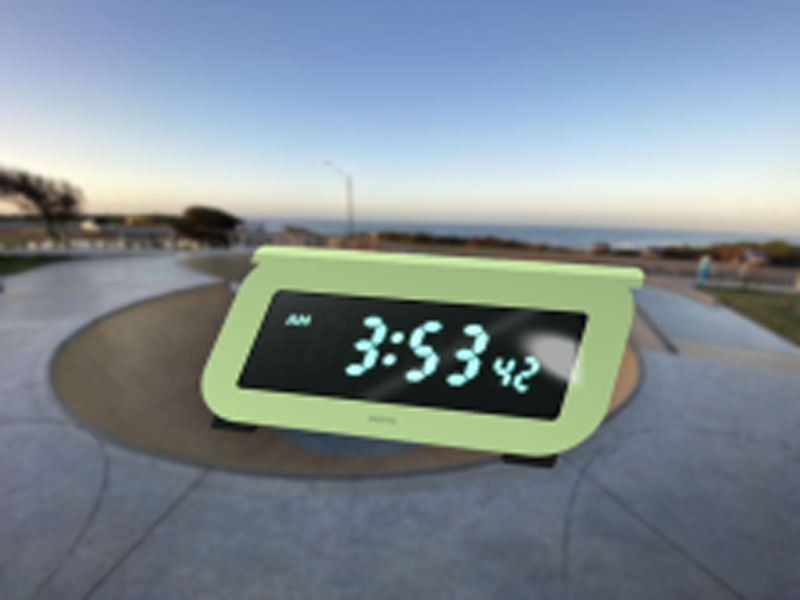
{"hour": 3, "minute": 53, "second": 42}
